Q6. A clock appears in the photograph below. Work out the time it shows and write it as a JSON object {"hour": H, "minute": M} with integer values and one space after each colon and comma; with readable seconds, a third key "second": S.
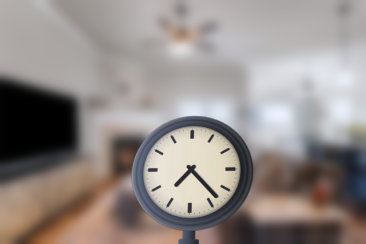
{"hour": 7, "minute": 23}
